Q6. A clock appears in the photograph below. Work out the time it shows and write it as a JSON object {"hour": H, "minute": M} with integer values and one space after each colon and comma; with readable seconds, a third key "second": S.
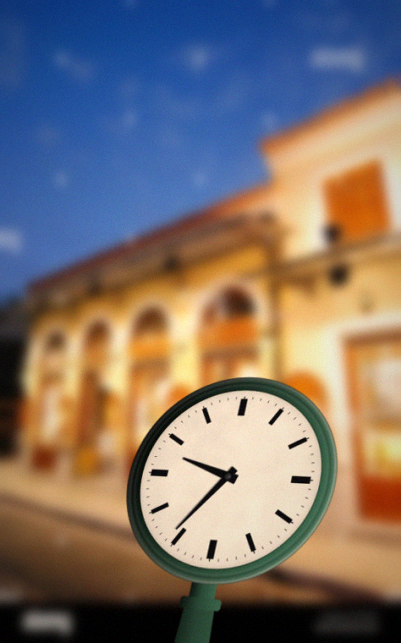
{"hour": 9, "minute": 36}
